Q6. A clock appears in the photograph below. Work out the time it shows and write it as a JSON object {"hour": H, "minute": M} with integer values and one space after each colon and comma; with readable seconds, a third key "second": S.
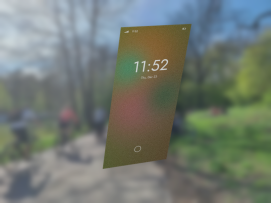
{"hour": 11, "minute": 52}
